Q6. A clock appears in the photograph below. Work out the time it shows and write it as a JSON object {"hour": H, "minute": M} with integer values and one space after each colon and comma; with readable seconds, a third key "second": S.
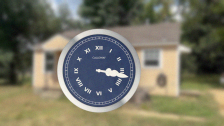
{"hour": 3, "minute": 17}
